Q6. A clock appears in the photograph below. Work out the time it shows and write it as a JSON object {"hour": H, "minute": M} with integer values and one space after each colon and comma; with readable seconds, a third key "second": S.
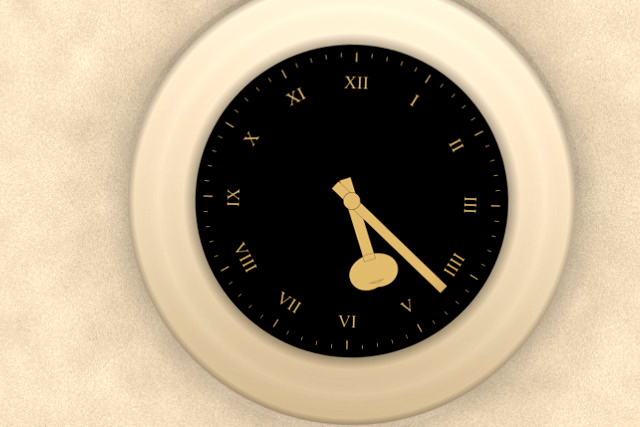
{"hour": 5, "minute": 22}
